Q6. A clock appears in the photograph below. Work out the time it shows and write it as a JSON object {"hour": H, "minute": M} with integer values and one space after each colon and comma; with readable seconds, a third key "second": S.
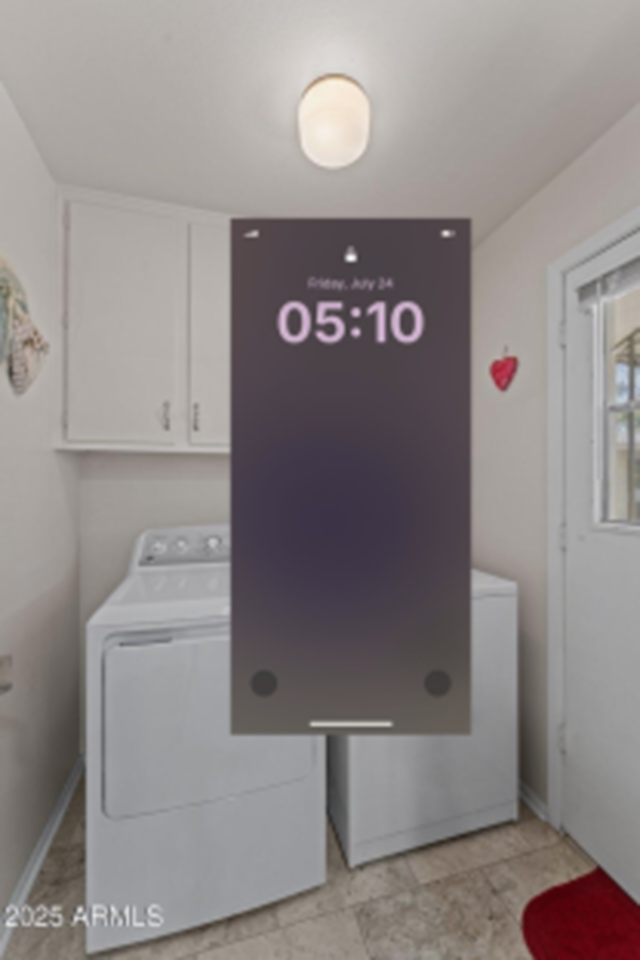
{"hour": 5, "minute": 10}
